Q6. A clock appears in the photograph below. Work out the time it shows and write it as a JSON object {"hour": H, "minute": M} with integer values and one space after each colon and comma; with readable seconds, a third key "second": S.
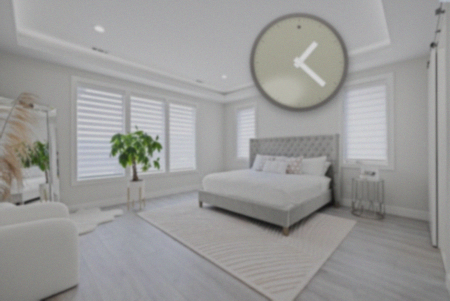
{"hour": 1, "minute": 22}
